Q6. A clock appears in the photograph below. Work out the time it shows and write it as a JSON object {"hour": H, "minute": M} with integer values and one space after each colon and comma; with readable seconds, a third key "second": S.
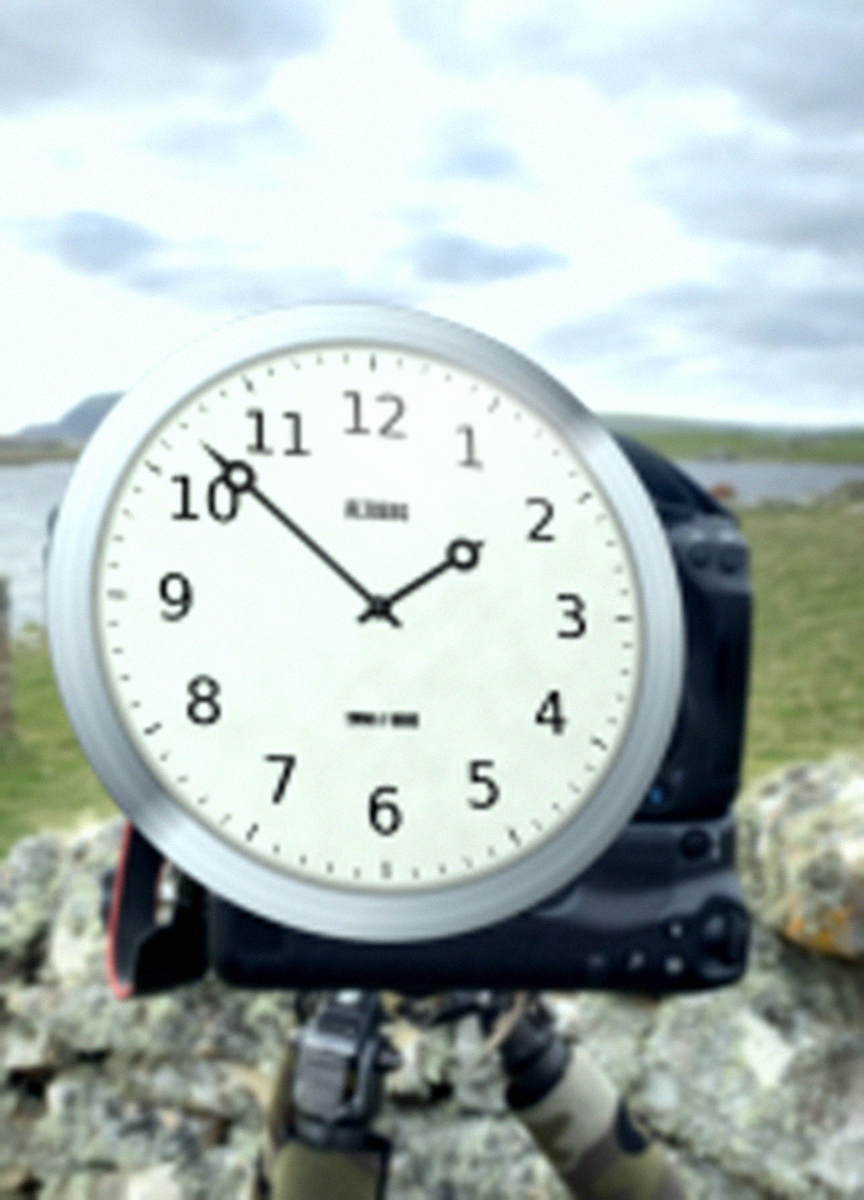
{"hour": 1, "minute": 52}
